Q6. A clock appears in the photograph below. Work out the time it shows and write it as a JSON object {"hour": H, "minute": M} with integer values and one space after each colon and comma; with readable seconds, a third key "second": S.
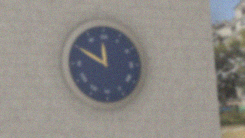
{"hour": 11, "minute": 50}
